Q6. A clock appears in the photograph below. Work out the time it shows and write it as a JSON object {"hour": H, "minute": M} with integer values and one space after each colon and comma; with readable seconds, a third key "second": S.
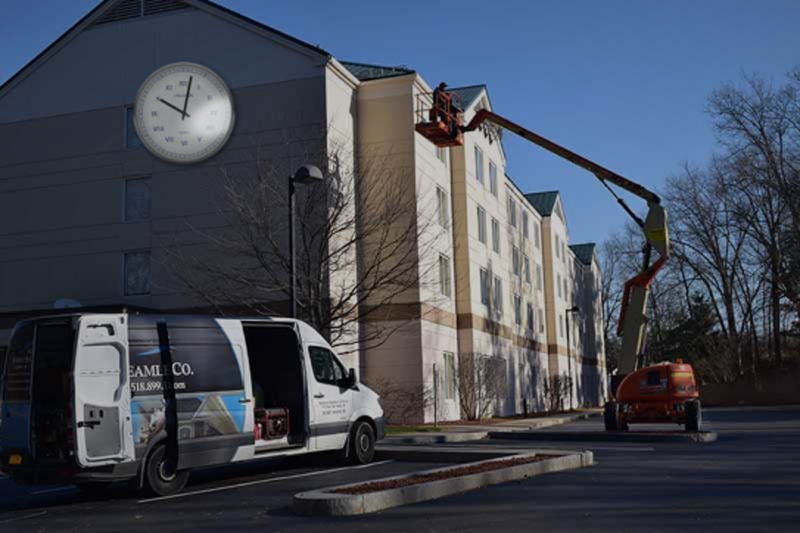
{"hour": 10, "minute": 2}
